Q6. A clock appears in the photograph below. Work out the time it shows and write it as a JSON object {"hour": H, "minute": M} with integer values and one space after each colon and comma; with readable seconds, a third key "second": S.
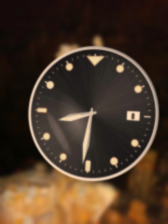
{"hour": 8, "minute": 31}
